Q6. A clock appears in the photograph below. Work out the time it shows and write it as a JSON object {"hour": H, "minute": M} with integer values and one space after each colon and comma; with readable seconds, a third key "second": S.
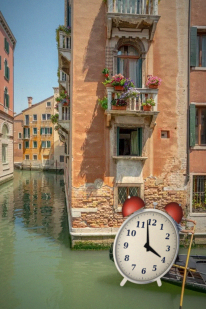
{"hour": 3, "minute": 58}
